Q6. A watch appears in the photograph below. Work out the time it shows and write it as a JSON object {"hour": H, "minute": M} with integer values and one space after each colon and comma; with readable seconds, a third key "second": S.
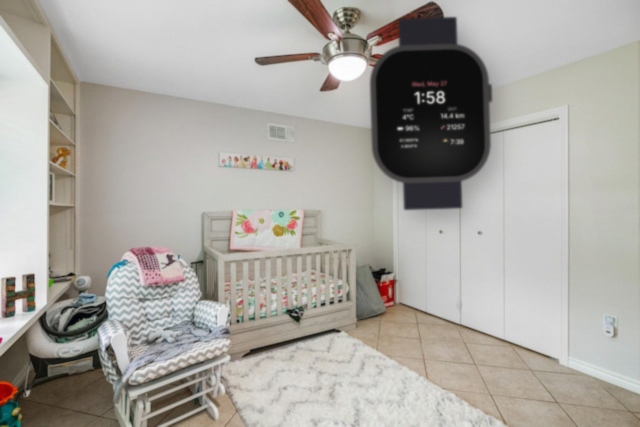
{"hour": 1, "minute": 58}
